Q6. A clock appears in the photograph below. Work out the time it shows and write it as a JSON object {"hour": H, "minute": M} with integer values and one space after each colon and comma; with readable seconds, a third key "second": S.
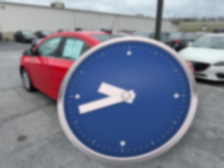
{"hour": 9, "minute": 42}
